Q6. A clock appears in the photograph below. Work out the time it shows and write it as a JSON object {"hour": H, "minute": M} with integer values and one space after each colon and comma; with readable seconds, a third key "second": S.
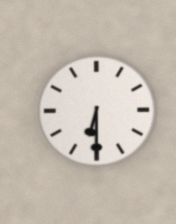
{"hour": 6, "minute": 30}
